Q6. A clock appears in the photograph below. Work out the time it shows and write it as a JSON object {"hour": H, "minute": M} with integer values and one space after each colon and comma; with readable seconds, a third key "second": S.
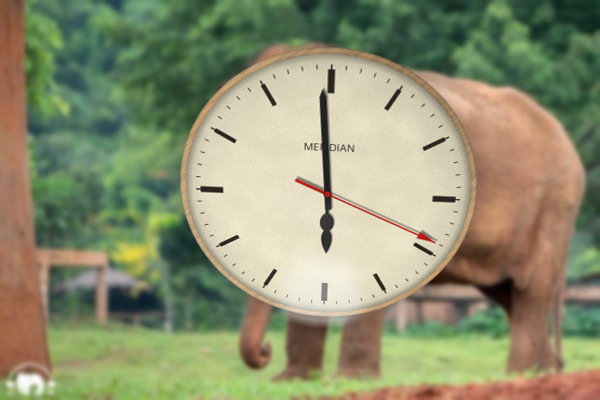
{"hour": 5, "minute": 59, "second": 19}
